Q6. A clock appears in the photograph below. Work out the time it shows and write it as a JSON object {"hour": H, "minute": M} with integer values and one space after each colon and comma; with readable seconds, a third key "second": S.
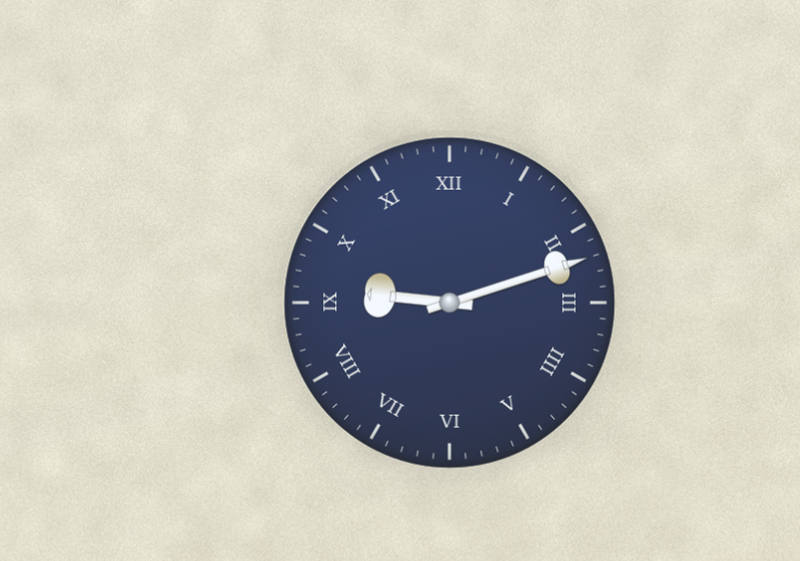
{"hour": 9, "minute": 12}
